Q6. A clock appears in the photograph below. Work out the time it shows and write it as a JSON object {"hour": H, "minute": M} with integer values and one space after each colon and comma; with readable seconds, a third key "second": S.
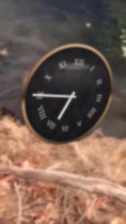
{"hour": 6, "minute": 45}
